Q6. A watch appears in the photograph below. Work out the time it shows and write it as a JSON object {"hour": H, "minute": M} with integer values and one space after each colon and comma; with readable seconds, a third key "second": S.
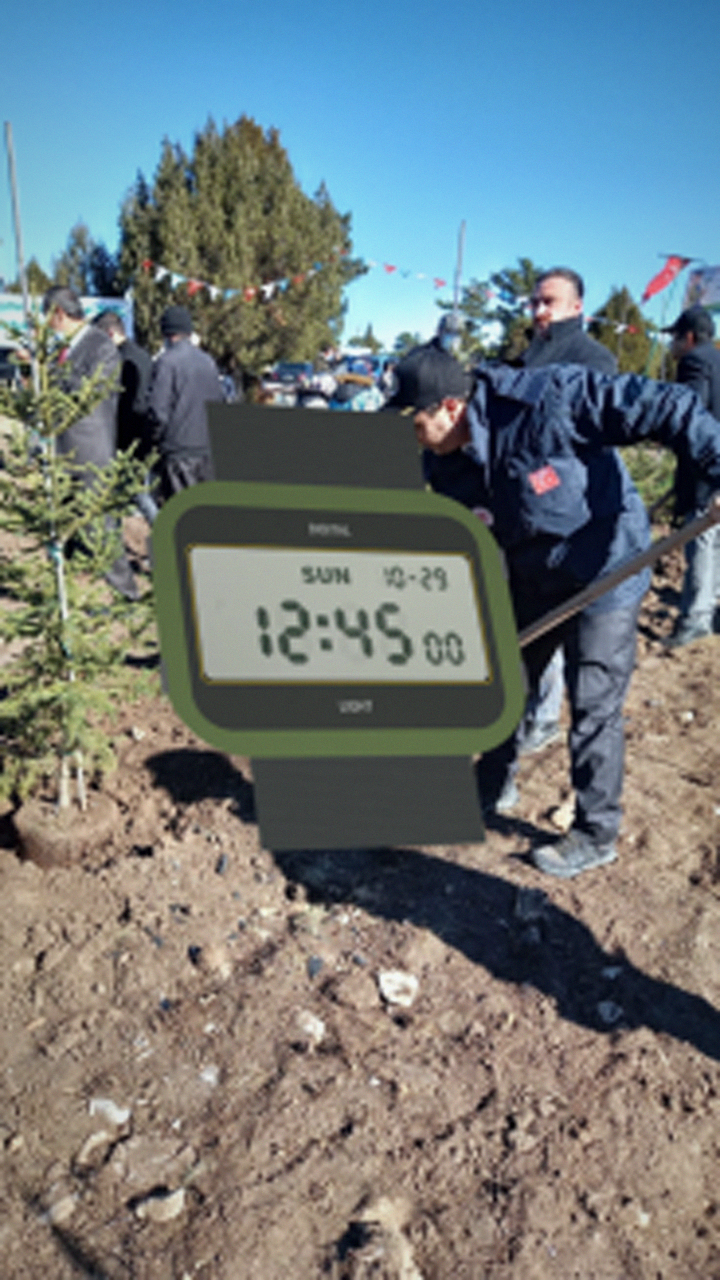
{"hour": 12, "minute": 45, "second": 0}
